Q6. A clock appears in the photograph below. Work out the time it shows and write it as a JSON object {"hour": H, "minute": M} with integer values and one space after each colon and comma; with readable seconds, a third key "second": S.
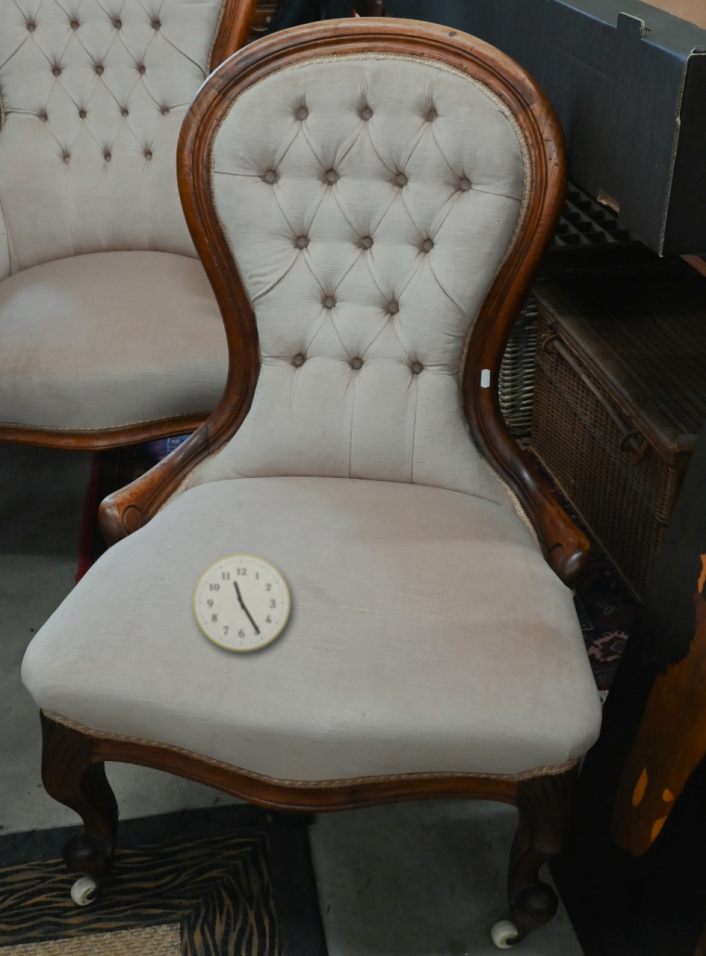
{"hour": 11, "minute": 25}
